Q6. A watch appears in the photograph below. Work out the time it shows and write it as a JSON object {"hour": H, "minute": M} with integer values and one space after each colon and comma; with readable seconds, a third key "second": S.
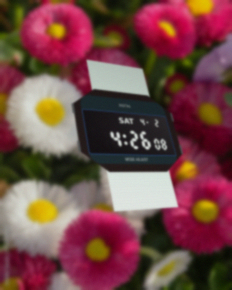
{"hour": 4, "minute": 26, "second": 8}
